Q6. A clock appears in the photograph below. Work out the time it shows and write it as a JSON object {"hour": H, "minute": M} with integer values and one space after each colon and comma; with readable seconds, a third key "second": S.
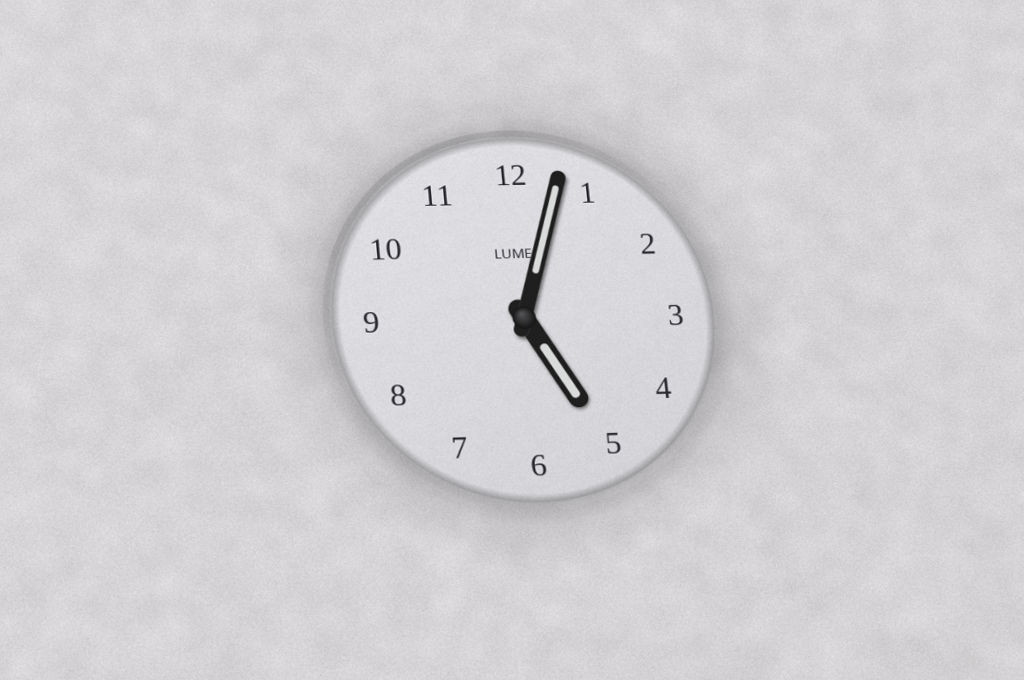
{"hour": 5, "minute": 3}
